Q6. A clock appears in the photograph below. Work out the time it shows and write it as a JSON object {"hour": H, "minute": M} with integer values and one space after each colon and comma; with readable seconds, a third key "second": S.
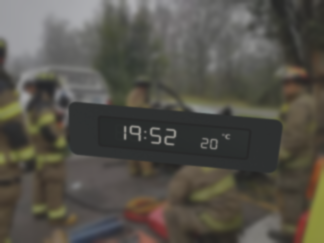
{"hour": 19, "minute": 52}
